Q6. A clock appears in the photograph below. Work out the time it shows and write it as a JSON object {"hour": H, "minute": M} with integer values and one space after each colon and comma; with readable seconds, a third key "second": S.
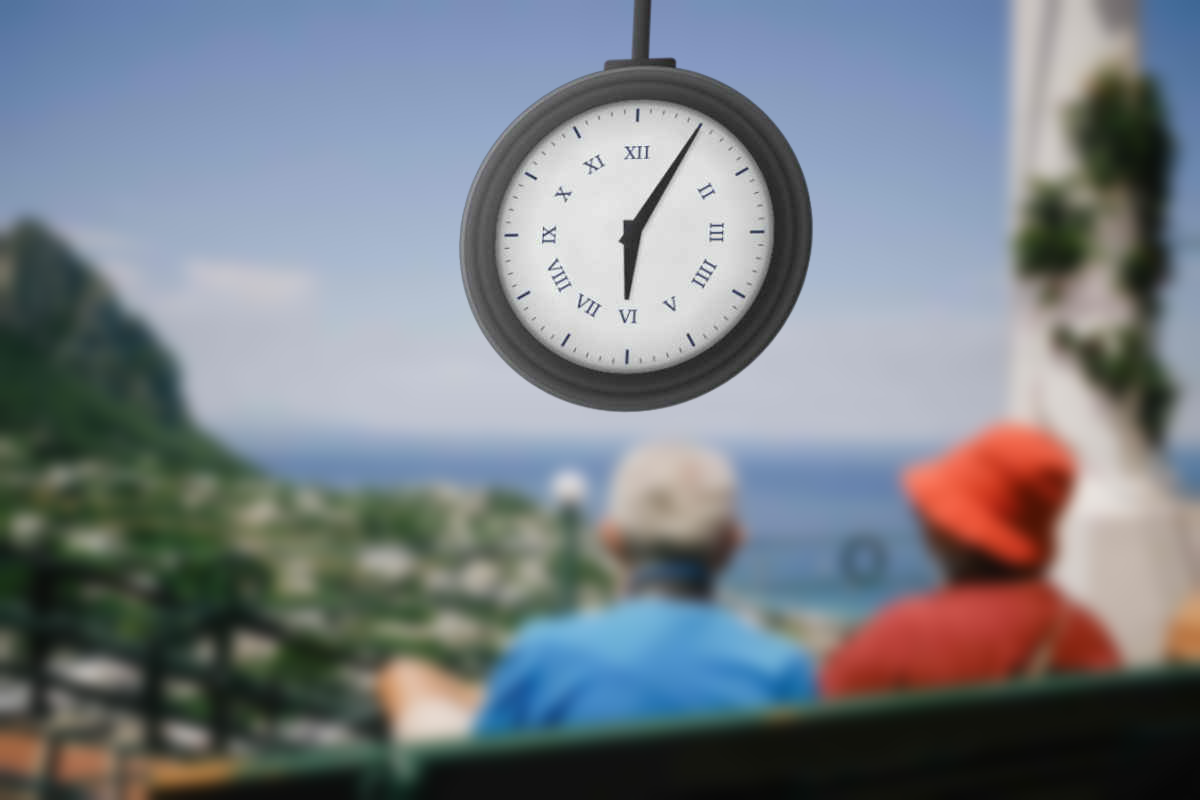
{"hour": 6, "minute": 5}
